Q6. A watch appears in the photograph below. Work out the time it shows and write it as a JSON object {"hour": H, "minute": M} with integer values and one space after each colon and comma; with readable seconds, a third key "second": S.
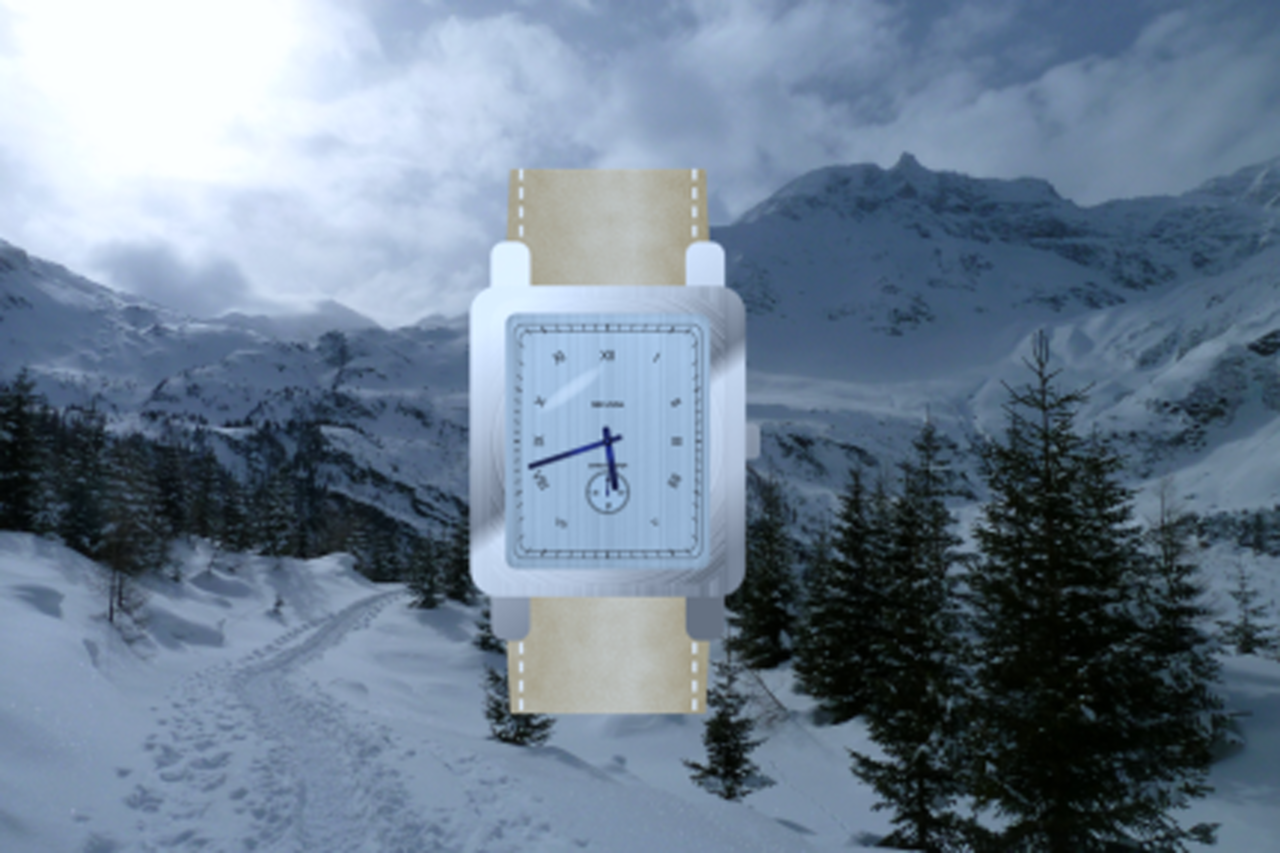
{"hour": 5, "minute": 42}
